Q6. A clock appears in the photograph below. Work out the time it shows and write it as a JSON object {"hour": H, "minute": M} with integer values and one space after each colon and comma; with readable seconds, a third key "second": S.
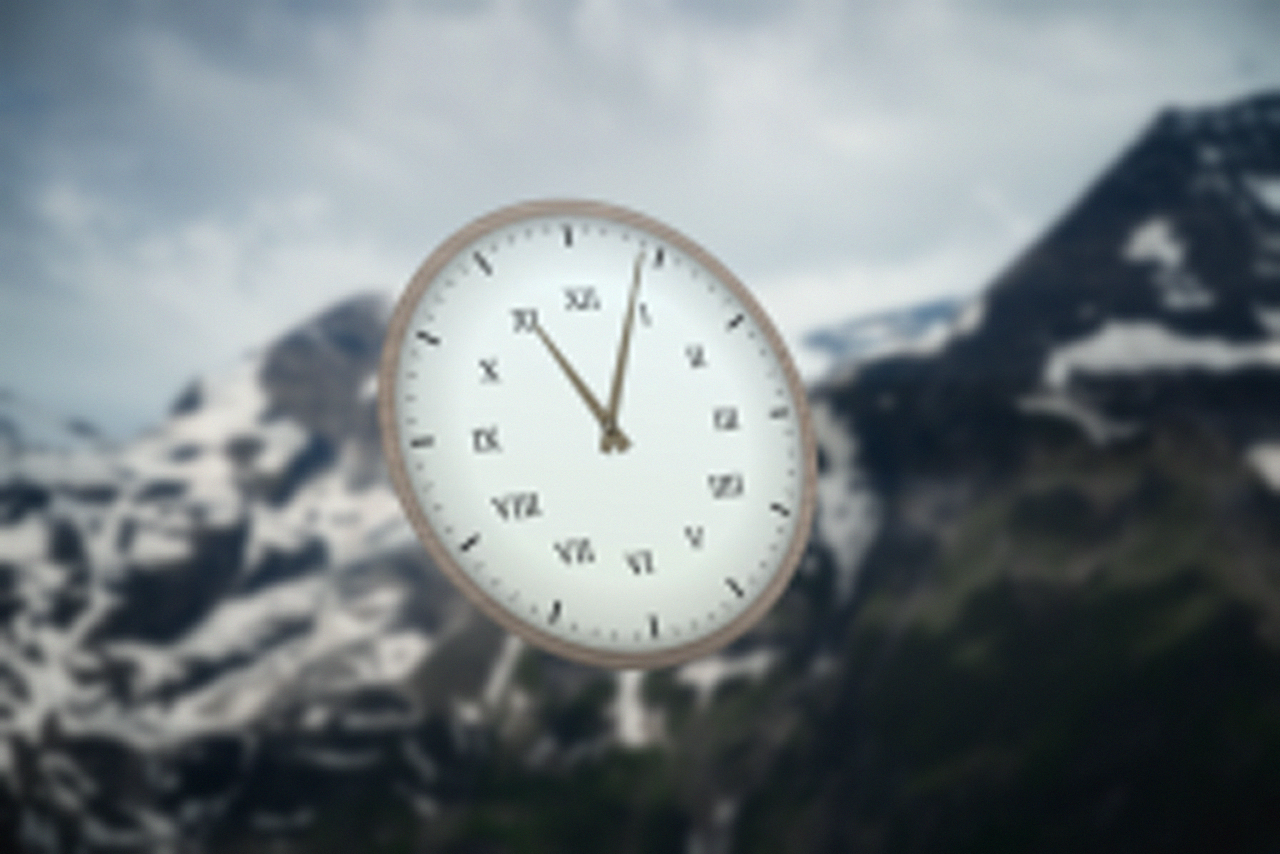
{"hour": 11, "minute": 4}
